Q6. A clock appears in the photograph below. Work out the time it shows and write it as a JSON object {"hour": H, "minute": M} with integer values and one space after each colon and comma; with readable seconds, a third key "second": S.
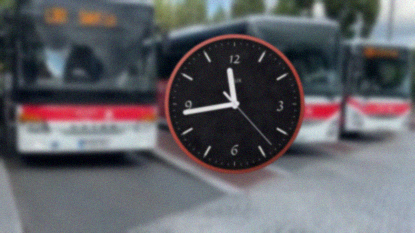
{"hour": 11, "minute": 43, "second": 23}
